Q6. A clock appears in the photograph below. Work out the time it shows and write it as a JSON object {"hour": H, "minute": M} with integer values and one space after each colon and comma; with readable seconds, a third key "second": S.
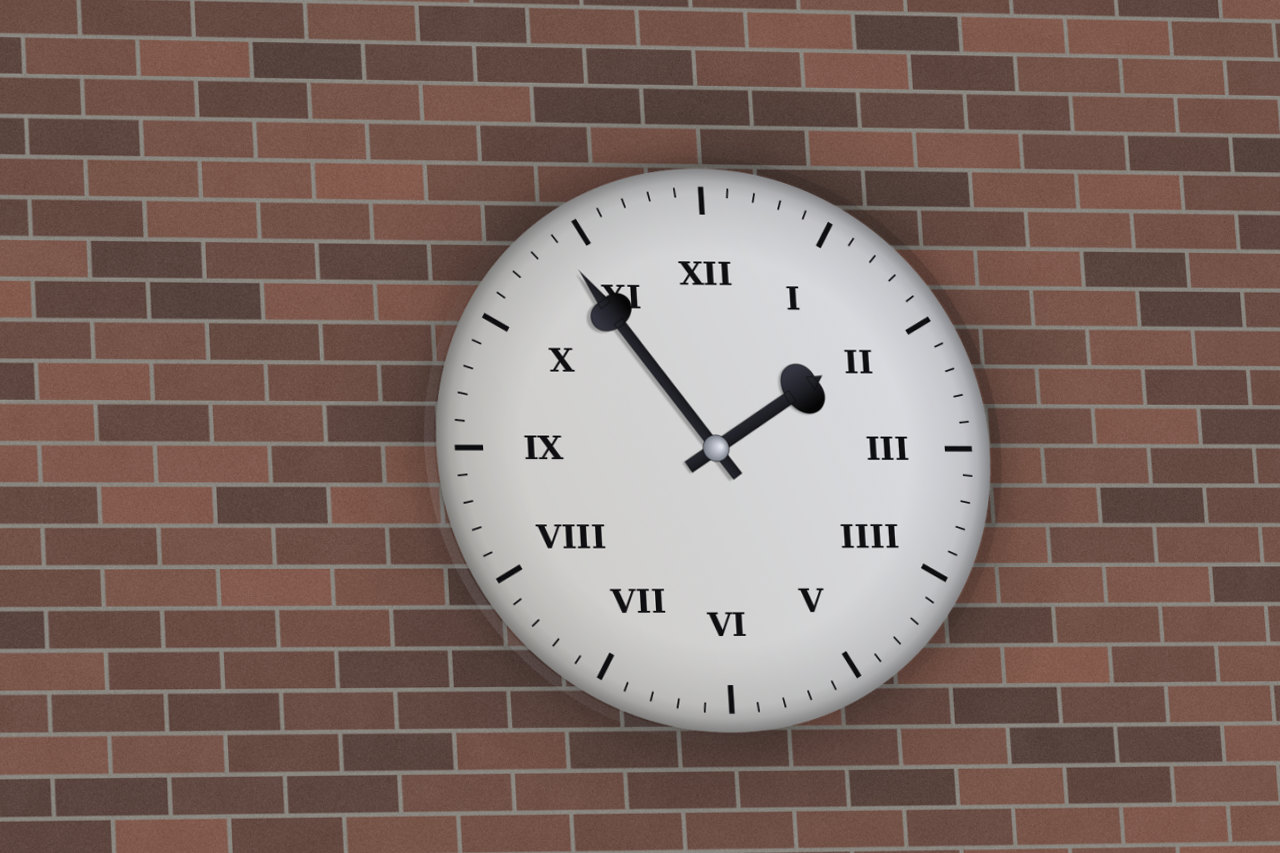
{"hour": 1, "minute": 54}
